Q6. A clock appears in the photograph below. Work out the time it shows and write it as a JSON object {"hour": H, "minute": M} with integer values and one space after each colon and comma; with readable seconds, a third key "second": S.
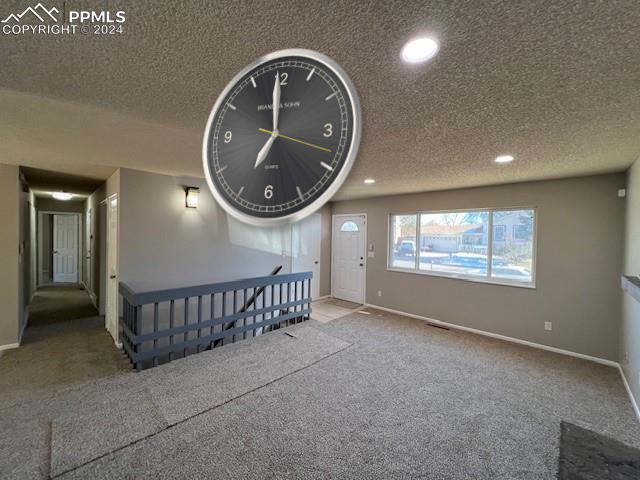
{"hour": 6, "minute": 59, "second": 18}
